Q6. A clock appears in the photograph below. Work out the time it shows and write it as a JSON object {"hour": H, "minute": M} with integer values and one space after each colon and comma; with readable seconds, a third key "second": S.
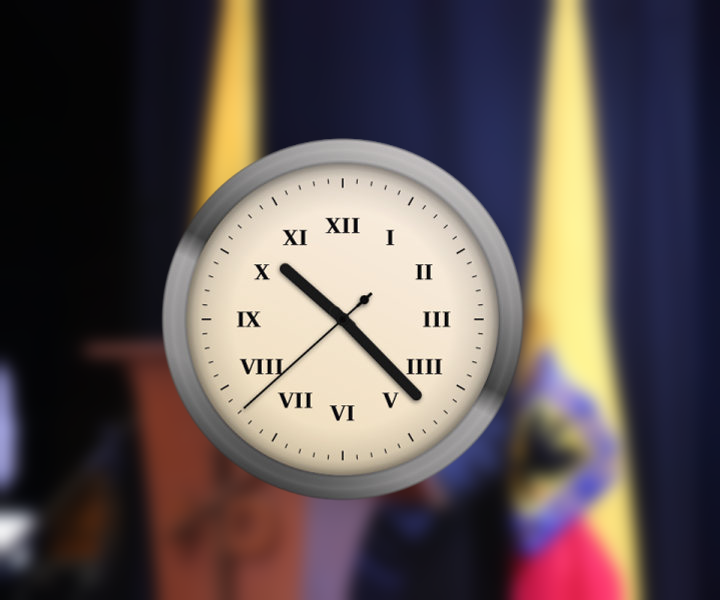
{"hour": 10, "minute": 22, "second": 38}
